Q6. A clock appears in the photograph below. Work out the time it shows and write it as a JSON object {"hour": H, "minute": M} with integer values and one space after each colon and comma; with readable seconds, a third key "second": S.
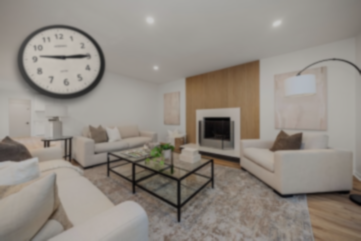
{"hour": 9, "minute": 15}
